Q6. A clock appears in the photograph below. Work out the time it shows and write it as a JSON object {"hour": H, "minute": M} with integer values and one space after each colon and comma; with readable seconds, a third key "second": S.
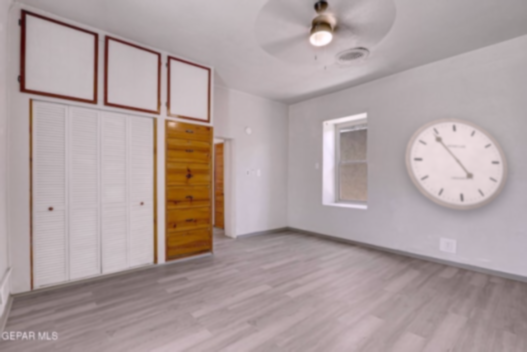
{"hour": 4, "minute": 54}
